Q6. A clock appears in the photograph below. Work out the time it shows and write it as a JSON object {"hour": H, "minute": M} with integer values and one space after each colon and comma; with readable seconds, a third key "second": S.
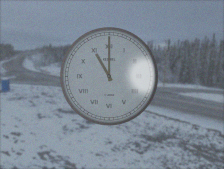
{"hour": 11, "minute": 0}
